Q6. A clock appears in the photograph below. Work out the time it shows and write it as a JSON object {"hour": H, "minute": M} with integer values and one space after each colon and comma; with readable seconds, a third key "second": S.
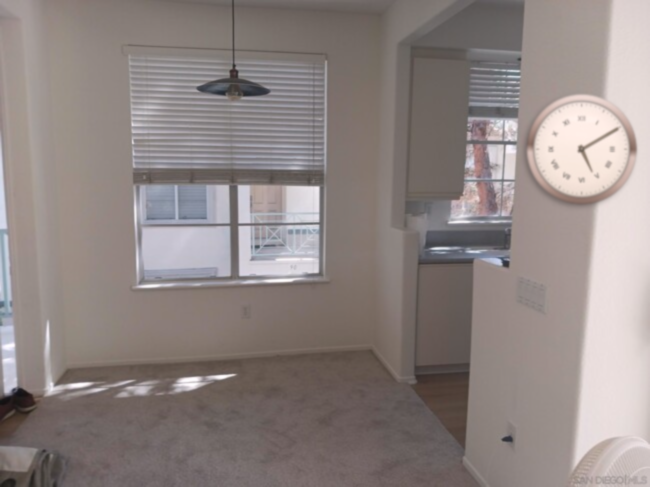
{"hour": 5, "minute": 10}
